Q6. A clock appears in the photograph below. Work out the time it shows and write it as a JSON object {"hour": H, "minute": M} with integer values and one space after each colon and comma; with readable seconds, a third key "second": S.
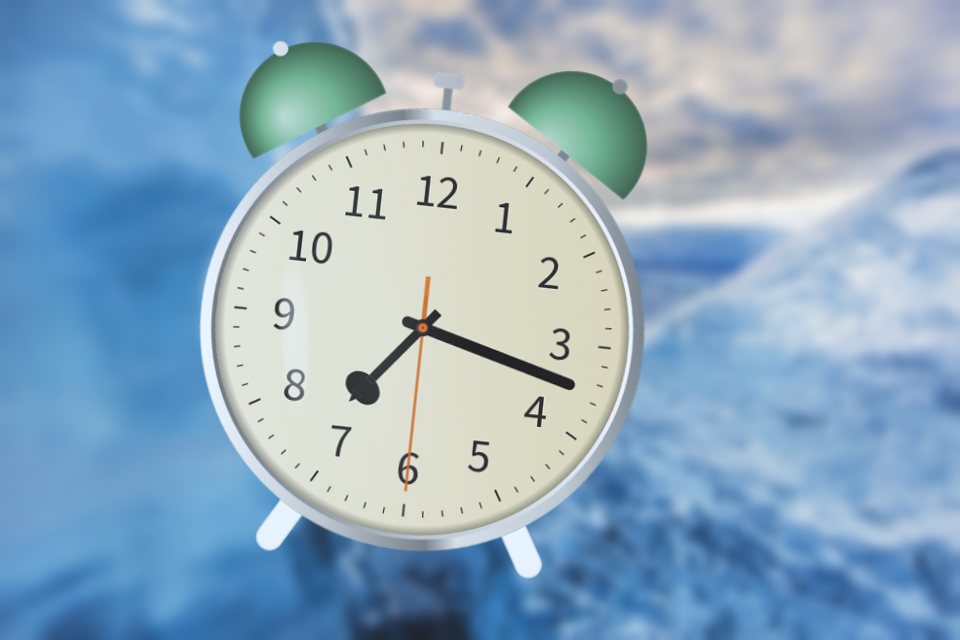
{"hour": 7, "minute": 17, "second": 30}
